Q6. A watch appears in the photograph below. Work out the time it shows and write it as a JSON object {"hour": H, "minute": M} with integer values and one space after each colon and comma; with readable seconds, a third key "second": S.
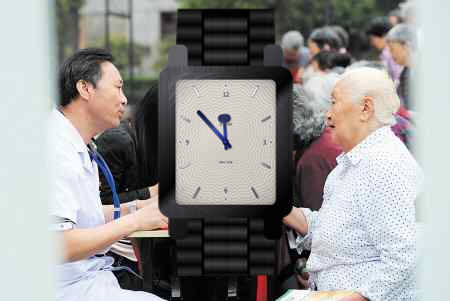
{"hour": 11, "minute": 53}
